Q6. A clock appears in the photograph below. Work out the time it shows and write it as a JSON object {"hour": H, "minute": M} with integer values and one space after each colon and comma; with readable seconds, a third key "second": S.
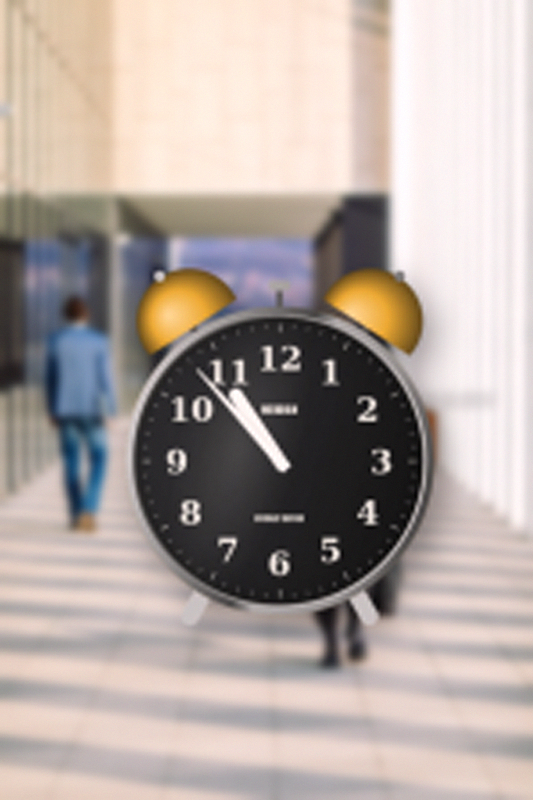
{"hour": 10, "minute": 53}
